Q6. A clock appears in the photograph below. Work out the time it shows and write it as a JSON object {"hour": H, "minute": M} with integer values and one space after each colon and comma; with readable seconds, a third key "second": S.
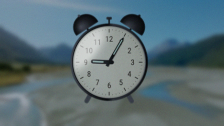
{"hour": 9, "minute": 5}
